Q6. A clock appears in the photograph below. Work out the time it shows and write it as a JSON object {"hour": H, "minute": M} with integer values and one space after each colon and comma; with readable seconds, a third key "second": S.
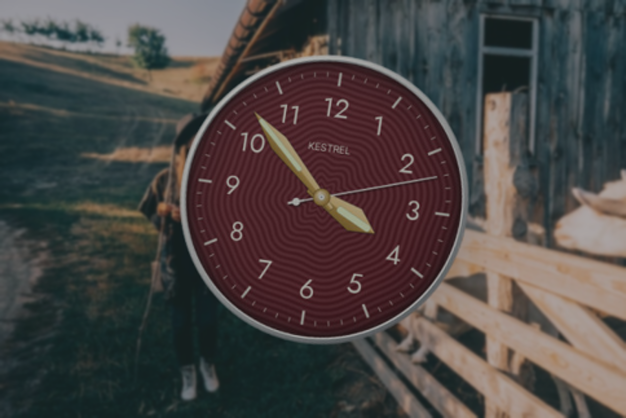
{"hour": 3, "minute": 52, "second": 12}
